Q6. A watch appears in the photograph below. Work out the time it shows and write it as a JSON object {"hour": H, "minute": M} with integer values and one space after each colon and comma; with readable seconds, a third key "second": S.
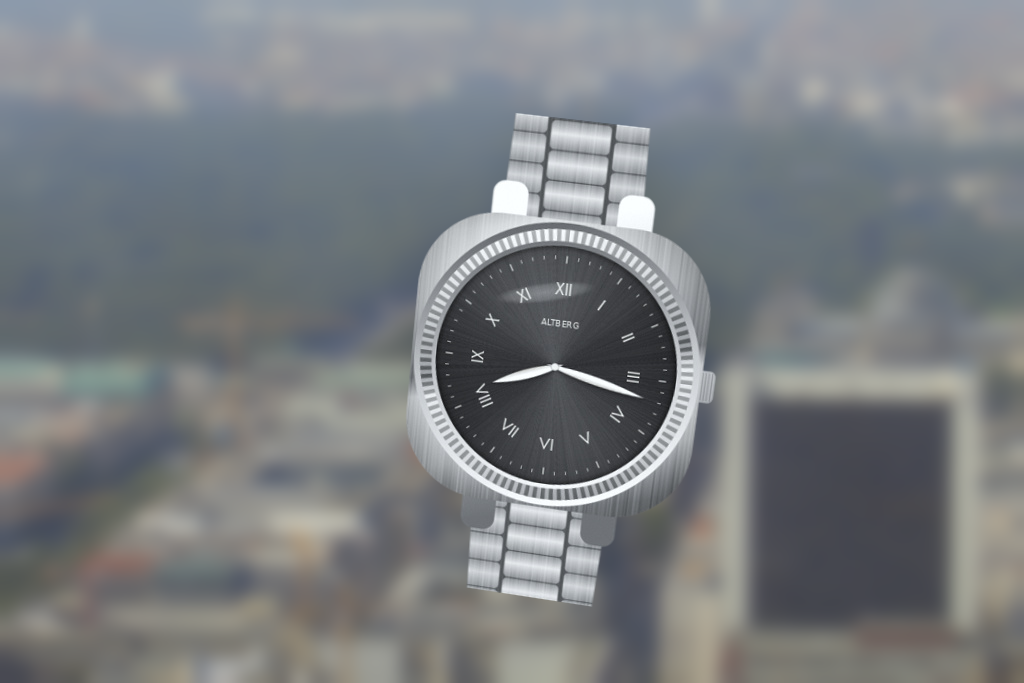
{"hour": 8, "minute": 17}
